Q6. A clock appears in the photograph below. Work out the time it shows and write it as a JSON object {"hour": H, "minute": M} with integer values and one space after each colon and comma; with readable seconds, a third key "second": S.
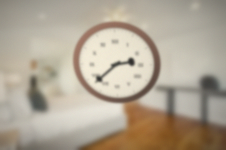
{"hour": 2, "minute": 38}
